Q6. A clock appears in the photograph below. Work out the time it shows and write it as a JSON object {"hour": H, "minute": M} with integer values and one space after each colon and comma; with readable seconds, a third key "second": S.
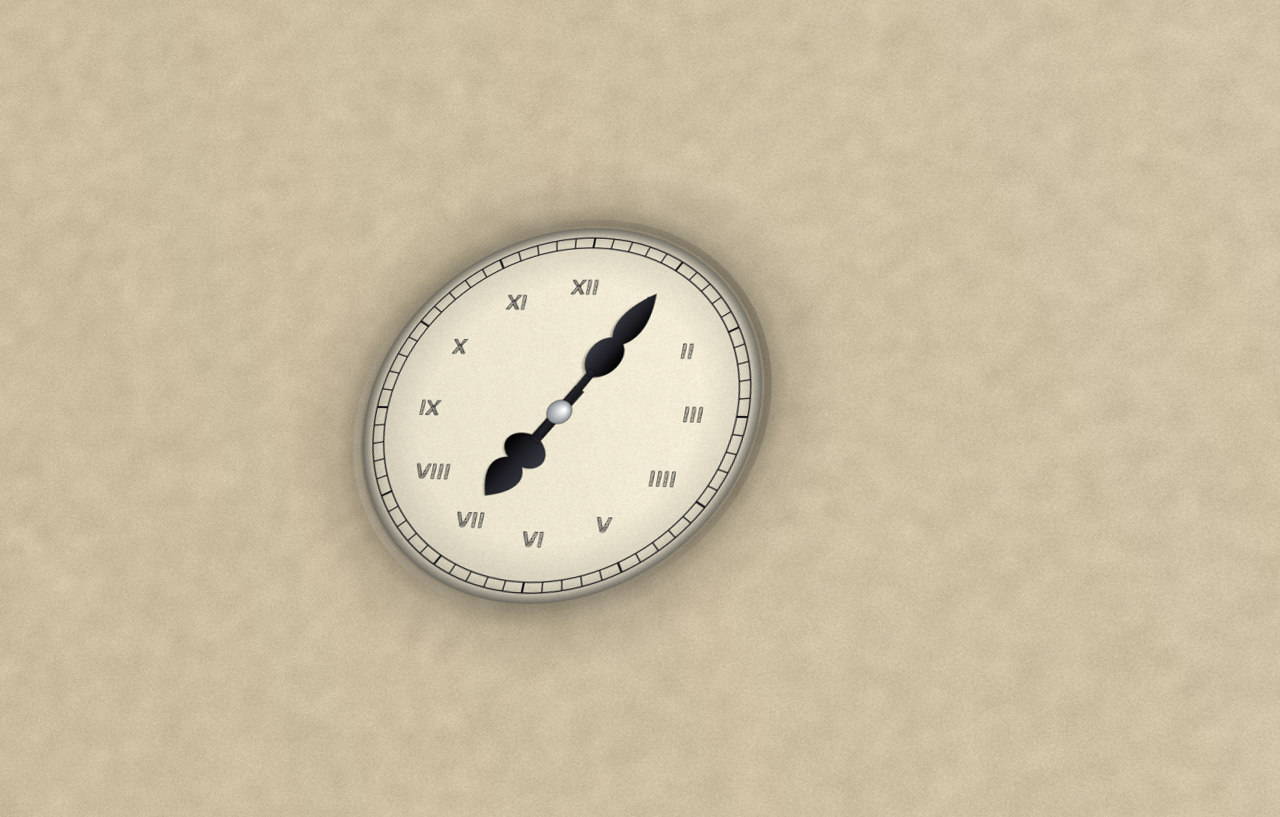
{"hour": 7, "minute": 5}
